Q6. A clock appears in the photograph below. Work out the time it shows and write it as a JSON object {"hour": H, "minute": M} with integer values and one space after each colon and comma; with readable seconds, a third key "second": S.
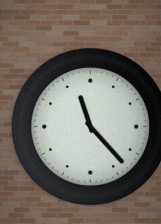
{"hour": 11, "minute": 23}
